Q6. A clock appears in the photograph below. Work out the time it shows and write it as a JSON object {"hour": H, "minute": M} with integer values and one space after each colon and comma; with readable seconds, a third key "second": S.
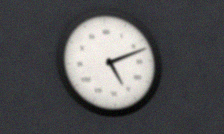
{"hour": 5, "minute": 12}
